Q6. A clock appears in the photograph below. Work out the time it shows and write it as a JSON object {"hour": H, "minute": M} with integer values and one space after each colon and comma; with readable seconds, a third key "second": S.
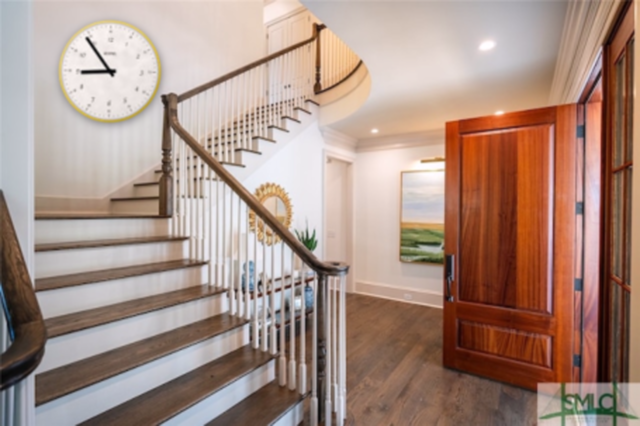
{"hour": 8, "minute": 54}
